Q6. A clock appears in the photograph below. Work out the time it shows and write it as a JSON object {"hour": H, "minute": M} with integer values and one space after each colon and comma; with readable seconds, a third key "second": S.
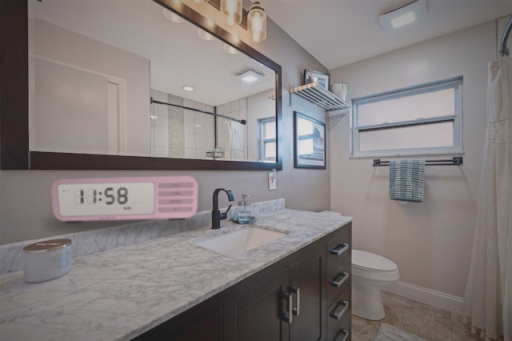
{"hour": 11, "minute": 58}
